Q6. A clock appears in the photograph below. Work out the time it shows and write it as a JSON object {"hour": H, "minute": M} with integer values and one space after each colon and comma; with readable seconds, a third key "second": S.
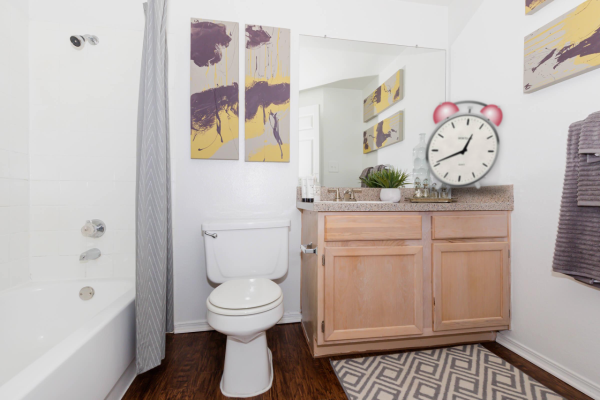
{"hour": 12, "minute": 41}
